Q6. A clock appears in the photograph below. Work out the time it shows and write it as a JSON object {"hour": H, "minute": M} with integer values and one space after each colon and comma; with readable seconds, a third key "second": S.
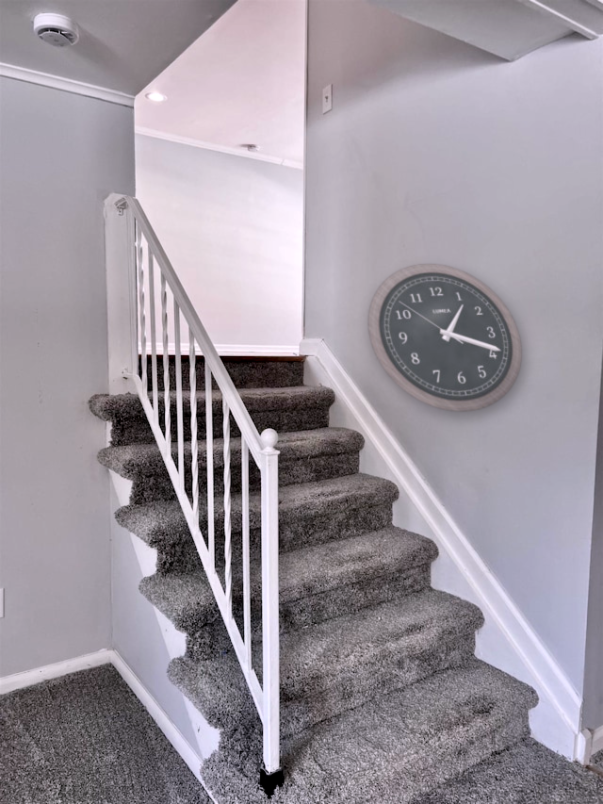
{"hour": 1, "minute": 18, "second": 52}
